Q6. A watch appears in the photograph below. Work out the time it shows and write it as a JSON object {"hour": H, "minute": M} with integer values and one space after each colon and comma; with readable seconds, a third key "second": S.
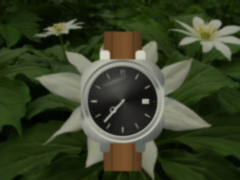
{"hour": 7, "minute": 37}
